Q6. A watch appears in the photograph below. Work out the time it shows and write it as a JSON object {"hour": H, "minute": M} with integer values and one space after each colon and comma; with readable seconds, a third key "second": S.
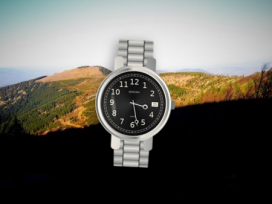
{"hour": 3, "minute": 28}
